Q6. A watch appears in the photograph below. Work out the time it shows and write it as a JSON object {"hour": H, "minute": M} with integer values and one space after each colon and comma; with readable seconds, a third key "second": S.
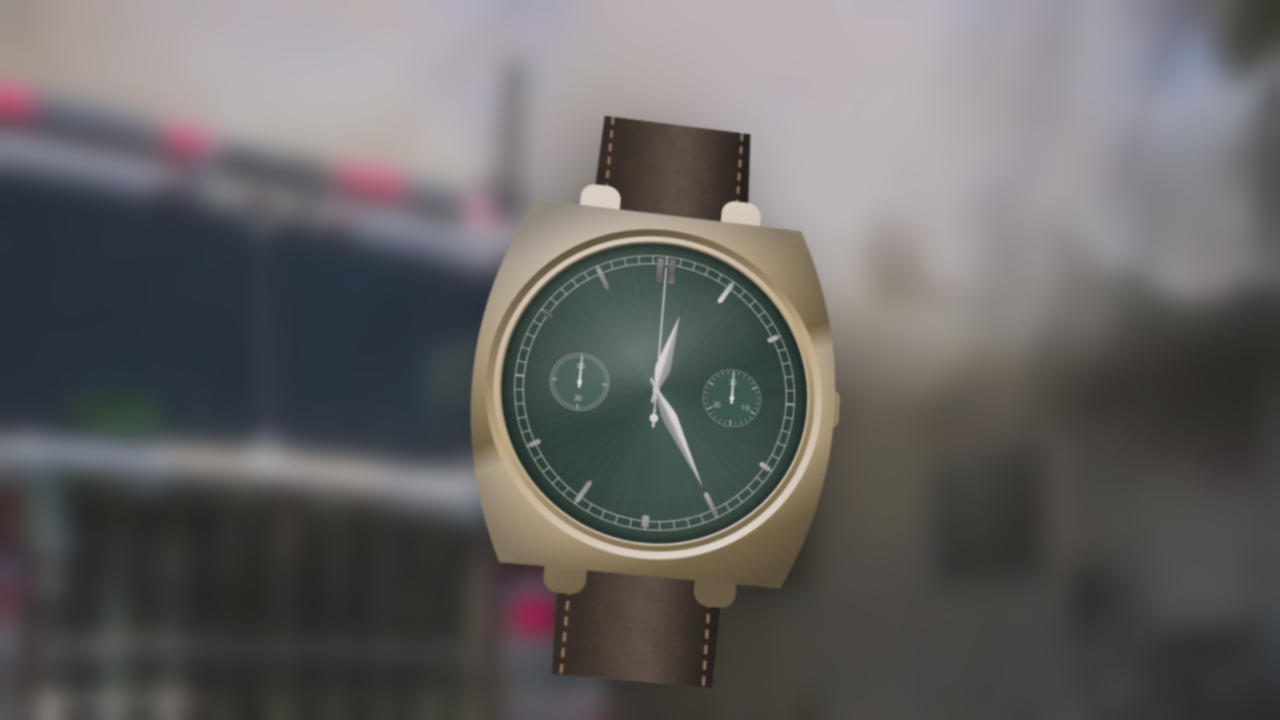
{"hour": 12, "minute": 25}
